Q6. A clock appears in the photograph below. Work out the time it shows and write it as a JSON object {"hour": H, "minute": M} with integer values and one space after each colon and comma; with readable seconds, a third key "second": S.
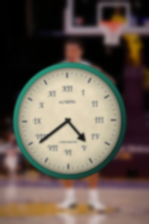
{"hour": 4, "minute": 39}
